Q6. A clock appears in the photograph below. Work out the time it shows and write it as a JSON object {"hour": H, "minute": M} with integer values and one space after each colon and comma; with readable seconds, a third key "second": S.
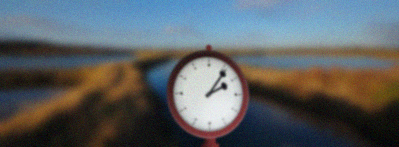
{"hour": 2, "minute": 6}
